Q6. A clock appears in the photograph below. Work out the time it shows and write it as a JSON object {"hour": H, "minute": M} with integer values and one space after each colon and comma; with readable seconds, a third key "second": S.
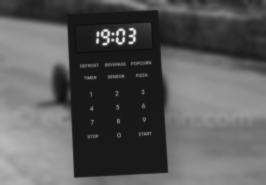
{"hour": 19, "minute": 3}
